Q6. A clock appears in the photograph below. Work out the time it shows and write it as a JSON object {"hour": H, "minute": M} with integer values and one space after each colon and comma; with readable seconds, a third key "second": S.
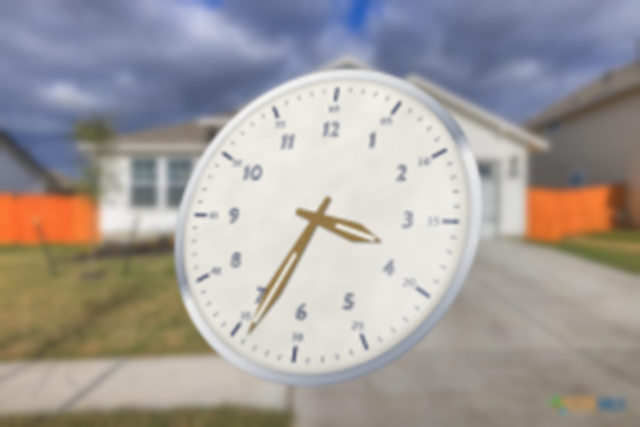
{"hour": 3, "minute": 34}
